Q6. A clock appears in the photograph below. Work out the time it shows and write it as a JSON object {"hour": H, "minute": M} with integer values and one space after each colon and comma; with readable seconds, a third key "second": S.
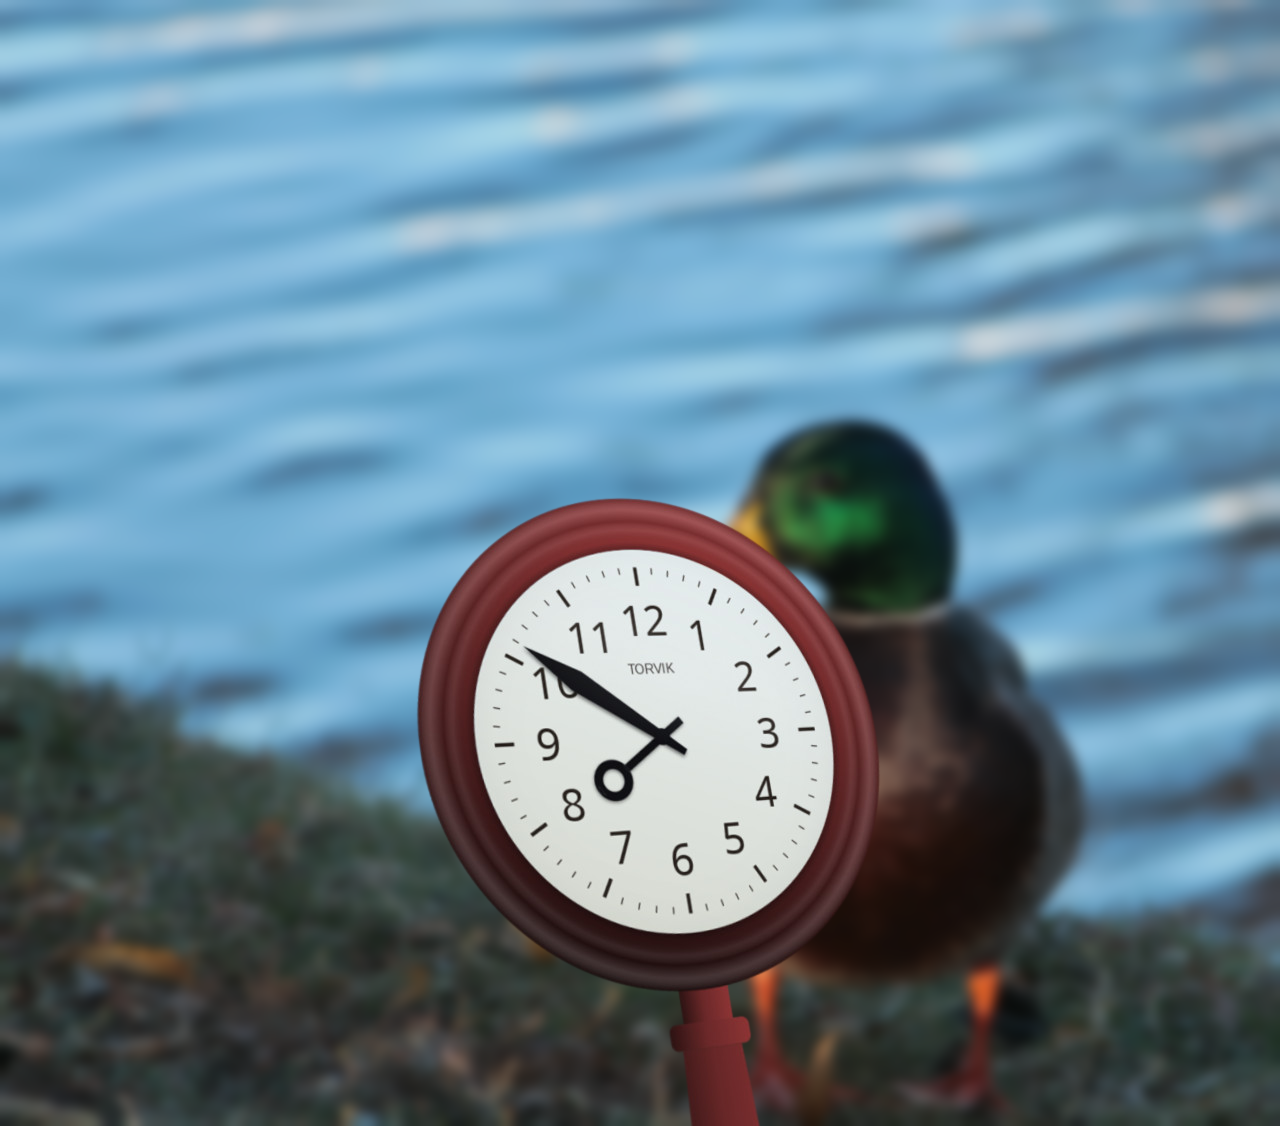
{"hour": 7, "minute": 51}
